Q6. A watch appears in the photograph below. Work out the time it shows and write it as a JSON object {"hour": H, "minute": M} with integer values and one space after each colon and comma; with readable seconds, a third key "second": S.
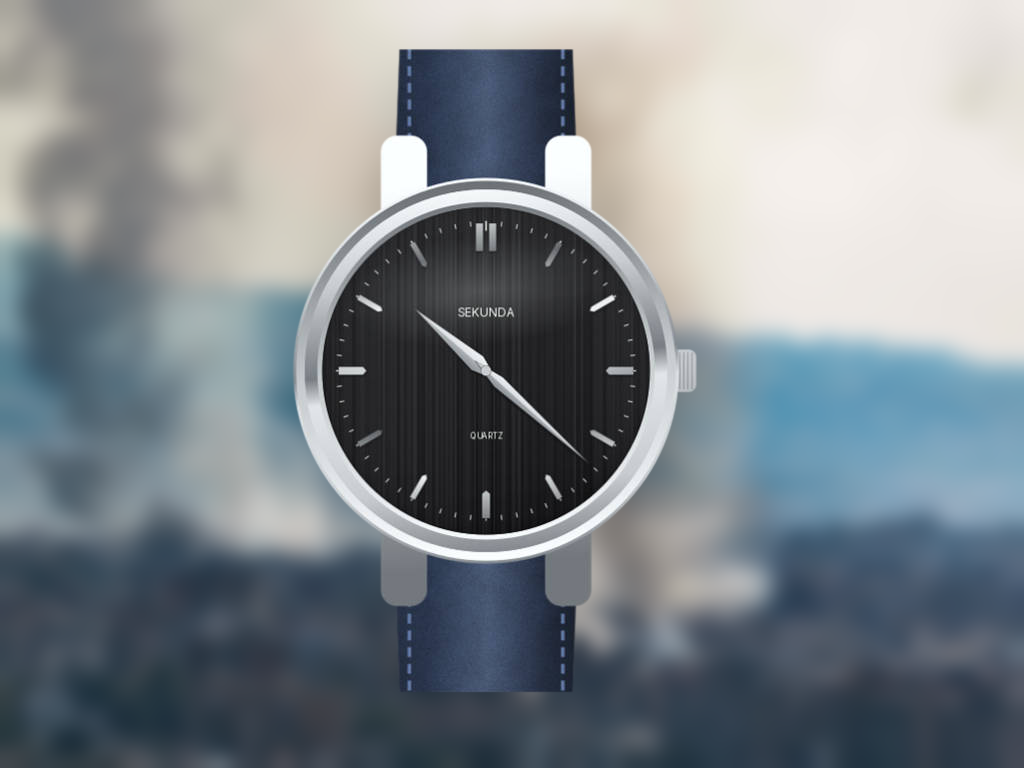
{"hour": 10, "minute": 22}
